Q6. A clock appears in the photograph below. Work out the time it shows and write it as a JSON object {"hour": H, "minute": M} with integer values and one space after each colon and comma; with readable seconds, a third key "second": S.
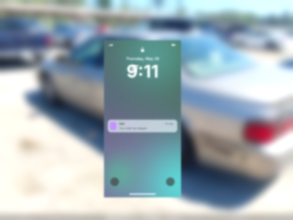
{"hour": 9, "minute": 11}
